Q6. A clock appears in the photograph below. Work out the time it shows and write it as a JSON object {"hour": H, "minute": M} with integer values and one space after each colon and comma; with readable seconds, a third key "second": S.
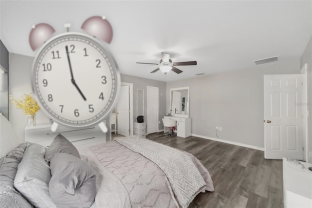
{"hour": 4, "minute": 59}
